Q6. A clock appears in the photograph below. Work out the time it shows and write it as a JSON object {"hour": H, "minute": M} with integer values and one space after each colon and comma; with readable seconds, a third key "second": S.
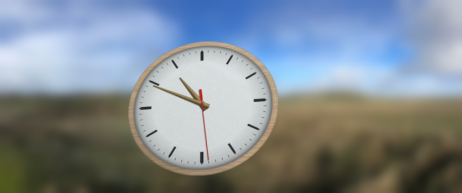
{"hour": 10, "minute": 49, "second": 29}
